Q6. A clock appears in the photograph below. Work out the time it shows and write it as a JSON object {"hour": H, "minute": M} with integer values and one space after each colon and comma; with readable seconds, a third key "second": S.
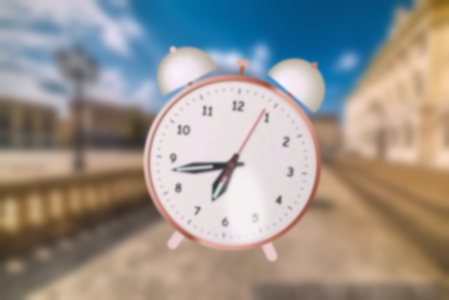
{"hour": 6, "minute": 43, "second": 4}
